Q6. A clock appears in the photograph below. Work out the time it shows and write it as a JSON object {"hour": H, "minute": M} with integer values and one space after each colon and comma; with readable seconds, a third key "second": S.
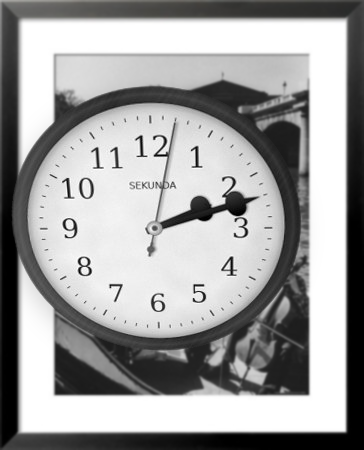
{"hour": 2, "minute": 12, "second": 2}
